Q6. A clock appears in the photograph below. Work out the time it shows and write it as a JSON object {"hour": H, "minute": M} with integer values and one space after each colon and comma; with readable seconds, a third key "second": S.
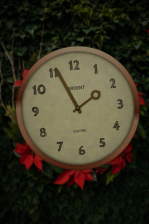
{"hour": 1, "minute": 56}
